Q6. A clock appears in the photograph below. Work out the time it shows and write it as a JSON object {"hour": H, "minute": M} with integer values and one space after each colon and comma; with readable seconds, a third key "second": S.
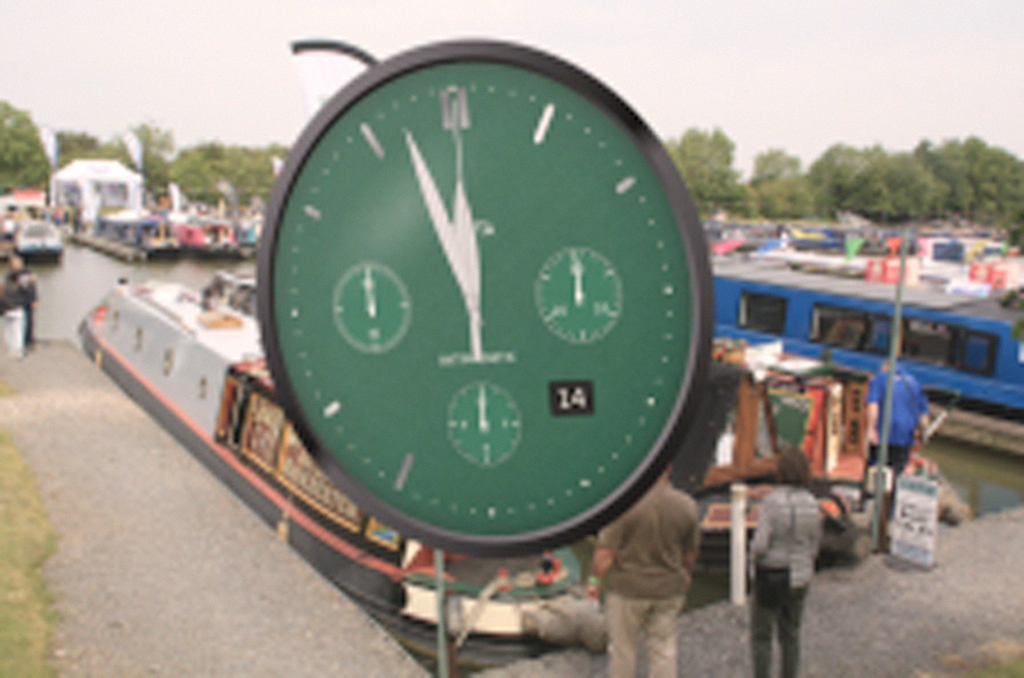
{"hour": 11, "minute": 57}
